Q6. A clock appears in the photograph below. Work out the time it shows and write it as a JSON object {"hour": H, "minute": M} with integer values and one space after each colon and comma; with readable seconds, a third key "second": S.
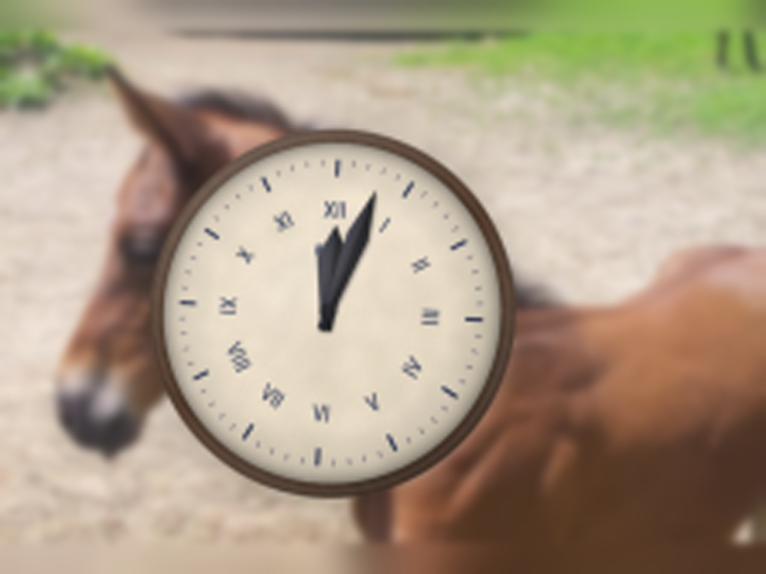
{"hour": 12, "minute": 3}
